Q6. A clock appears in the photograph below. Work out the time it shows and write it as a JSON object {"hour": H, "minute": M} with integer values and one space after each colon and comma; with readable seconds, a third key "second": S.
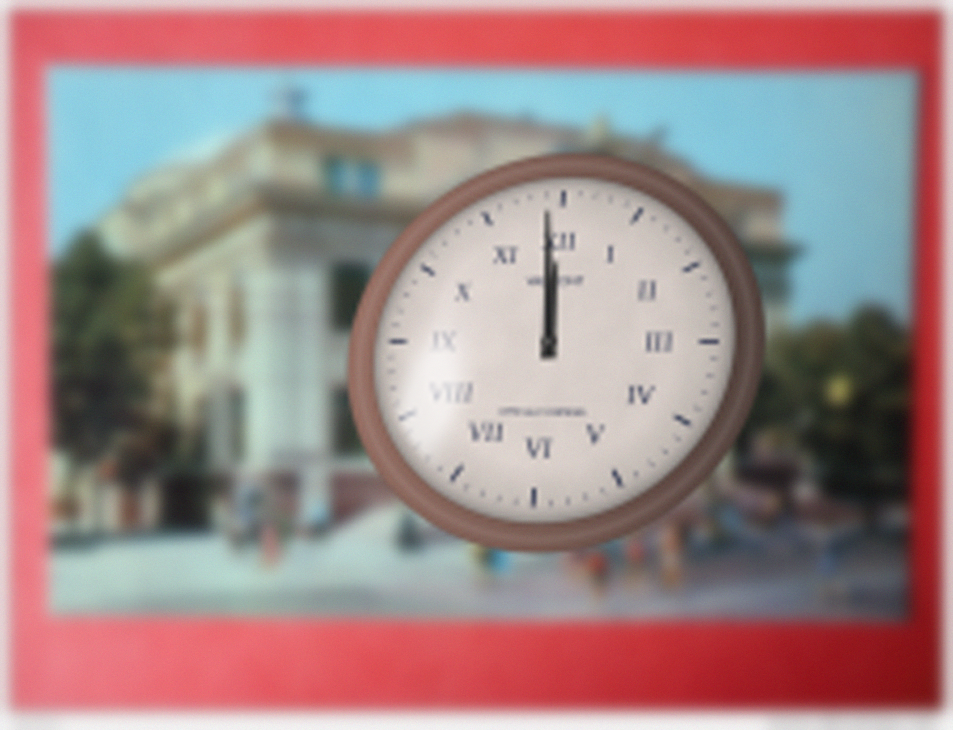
{"hour": 11, "minute": 59}
